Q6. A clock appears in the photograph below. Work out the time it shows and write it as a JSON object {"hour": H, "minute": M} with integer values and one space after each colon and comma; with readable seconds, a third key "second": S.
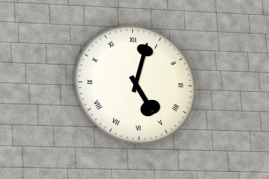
{"hour": 5, "minute": 3}
